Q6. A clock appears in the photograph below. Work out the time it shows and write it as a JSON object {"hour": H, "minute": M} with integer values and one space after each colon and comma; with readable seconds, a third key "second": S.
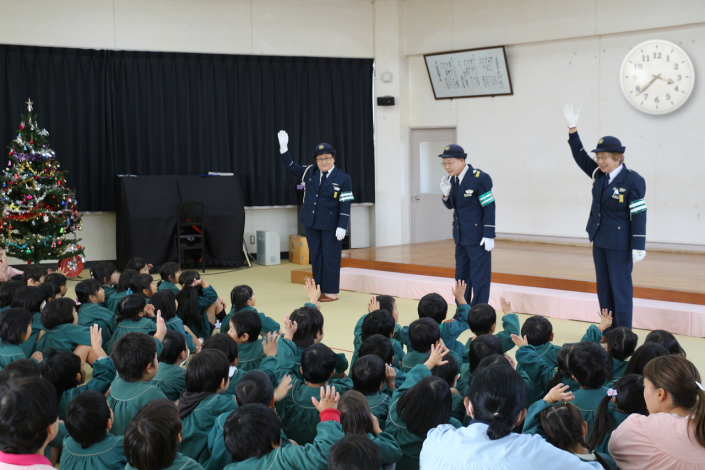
{"hour": 3, "minute": 38}
